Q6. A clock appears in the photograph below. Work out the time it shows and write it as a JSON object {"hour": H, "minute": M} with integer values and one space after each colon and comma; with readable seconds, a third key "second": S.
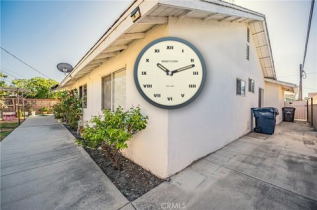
{"hour": 10, "minute": 12}
